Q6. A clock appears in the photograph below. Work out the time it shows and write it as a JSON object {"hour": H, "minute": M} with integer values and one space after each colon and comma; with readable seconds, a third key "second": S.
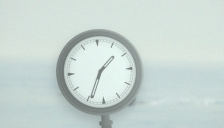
{"hour": 1, "minute": 34}
